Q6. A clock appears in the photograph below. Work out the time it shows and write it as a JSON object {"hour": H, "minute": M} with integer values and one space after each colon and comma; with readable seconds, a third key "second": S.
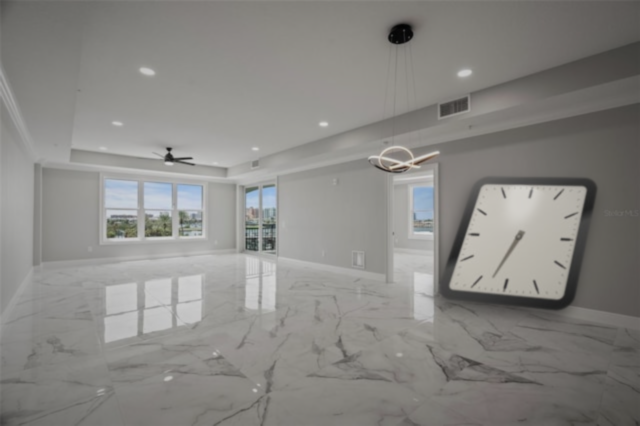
{"hour": 6, "minute": 33}
